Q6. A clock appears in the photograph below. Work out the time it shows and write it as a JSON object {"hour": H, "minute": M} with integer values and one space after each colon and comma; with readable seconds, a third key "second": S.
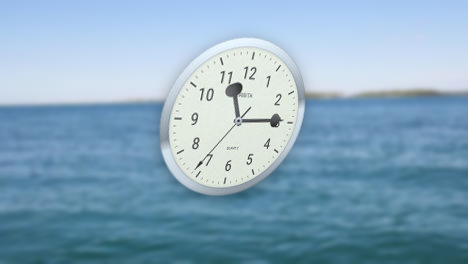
{"hour": 11, "minute": 14, "second": 36}
